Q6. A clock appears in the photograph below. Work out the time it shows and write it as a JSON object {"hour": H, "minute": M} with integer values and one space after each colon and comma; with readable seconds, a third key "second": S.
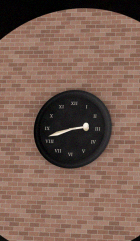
{"hour": 2, "minute": 42}
